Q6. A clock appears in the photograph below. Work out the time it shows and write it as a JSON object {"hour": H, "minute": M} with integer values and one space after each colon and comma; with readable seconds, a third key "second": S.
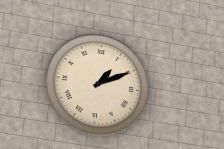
{"hour": 1, "minute": 10}
